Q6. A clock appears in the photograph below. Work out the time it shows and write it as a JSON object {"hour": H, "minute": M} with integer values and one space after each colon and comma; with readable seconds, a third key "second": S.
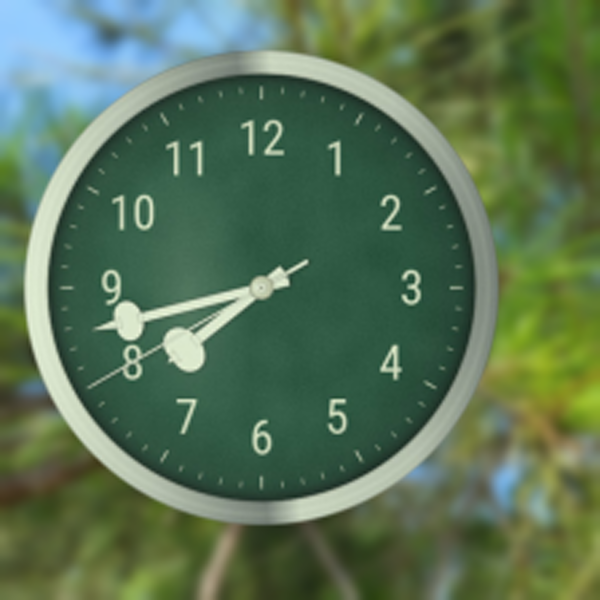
{"hour": 7, "minute": 42, "second": 40}
